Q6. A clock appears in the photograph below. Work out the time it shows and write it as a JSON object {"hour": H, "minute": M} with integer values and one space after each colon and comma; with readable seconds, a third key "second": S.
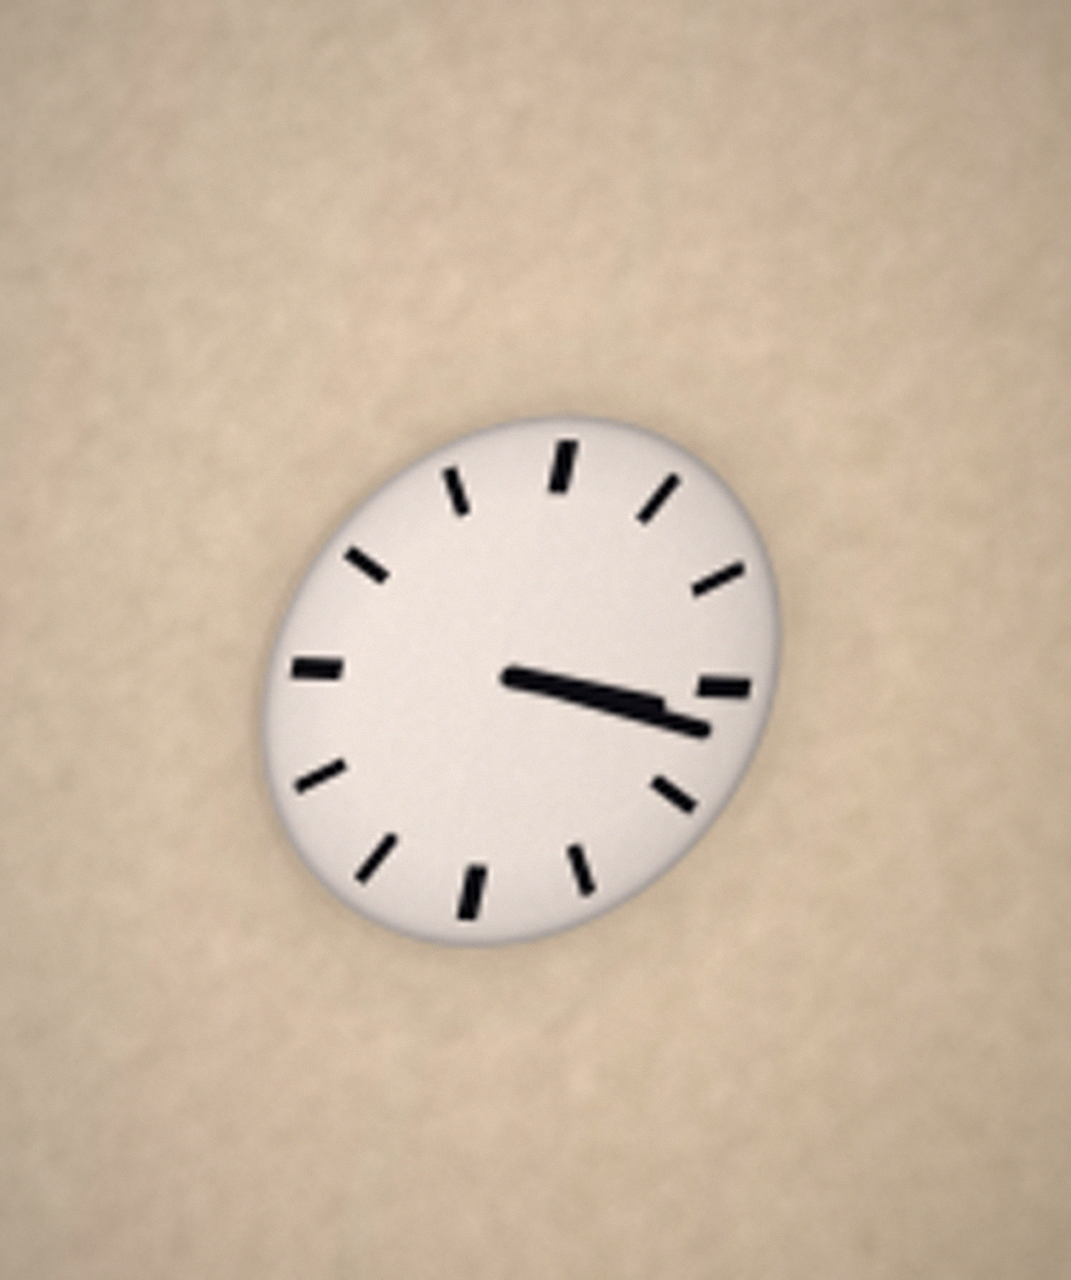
{"hour": 3, "minute": 17}
